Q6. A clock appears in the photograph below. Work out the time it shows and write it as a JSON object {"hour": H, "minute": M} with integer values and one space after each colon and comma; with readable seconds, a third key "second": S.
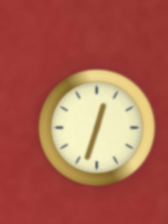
{"hour": 12, "minute": 33}
